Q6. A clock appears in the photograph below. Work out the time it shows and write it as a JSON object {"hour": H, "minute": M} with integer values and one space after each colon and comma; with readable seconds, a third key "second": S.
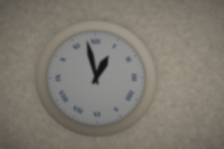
{"hour": 12, "minute": 58}
